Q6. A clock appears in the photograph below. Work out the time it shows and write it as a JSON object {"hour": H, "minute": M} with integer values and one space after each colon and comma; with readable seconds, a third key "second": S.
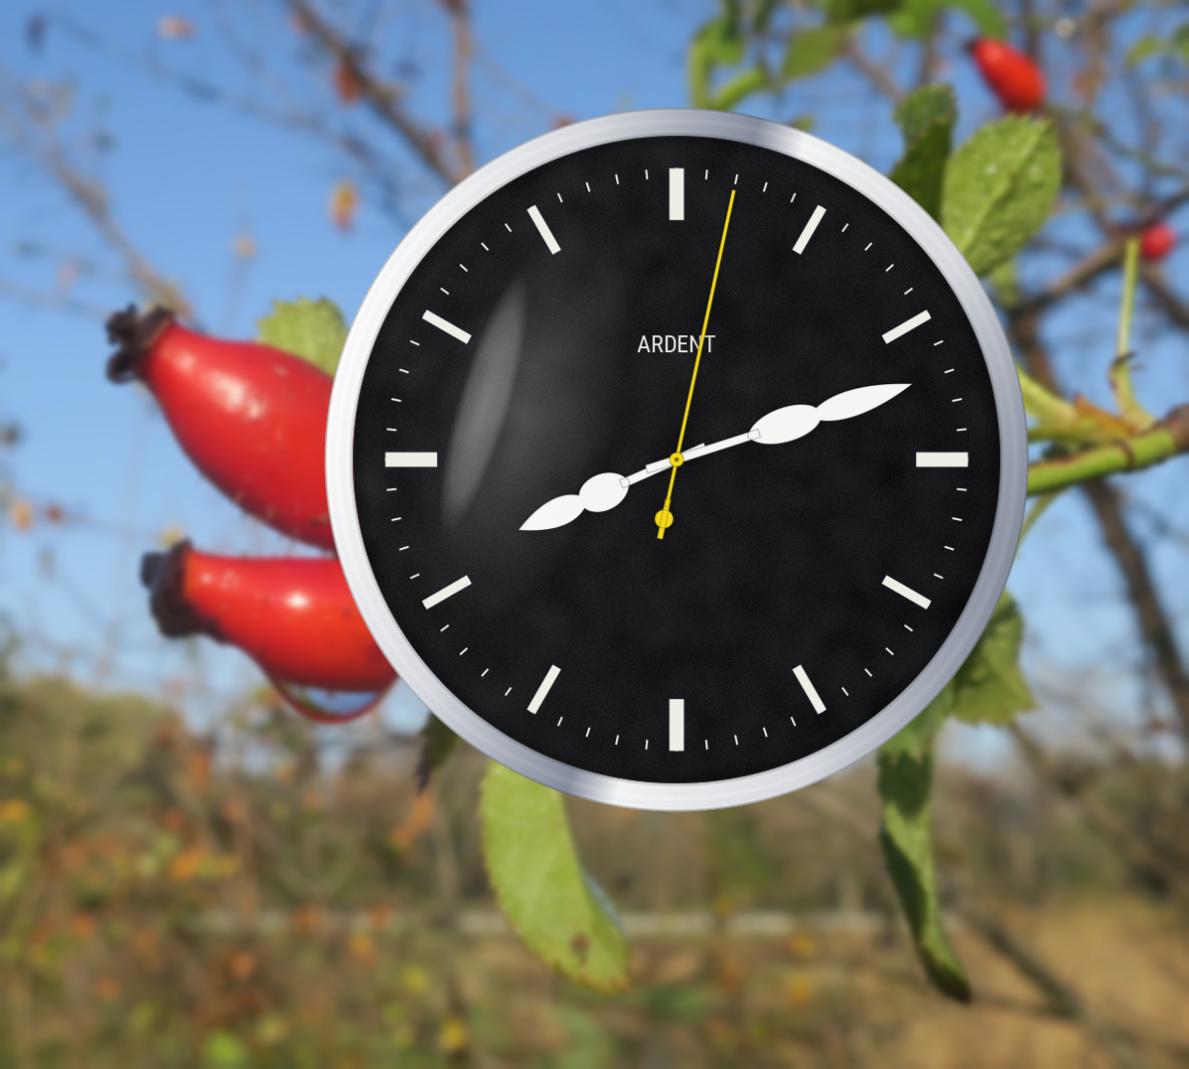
{"hour": 8, "minute": 12, "second": 2}
